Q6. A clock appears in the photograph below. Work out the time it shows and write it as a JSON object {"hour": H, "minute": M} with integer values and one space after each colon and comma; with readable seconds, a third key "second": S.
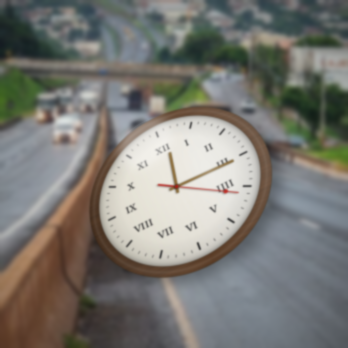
{"hour": 12, "minute": 15, "second": 21}
